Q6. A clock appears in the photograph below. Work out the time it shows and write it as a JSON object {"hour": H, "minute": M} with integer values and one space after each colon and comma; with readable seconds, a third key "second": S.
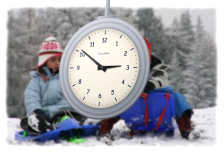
{"hour": 2, "minute": 51}
